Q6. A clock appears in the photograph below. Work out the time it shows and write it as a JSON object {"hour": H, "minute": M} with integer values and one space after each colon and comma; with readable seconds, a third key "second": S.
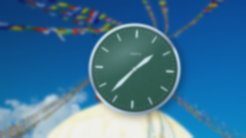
{"hour": 1, "minute": 37}
